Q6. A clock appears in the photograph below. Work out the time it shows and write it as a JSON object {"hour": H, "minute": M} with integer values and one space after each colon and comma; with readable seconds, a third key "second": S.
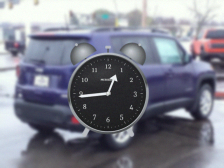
{"hour": 12, "minute": 44}
